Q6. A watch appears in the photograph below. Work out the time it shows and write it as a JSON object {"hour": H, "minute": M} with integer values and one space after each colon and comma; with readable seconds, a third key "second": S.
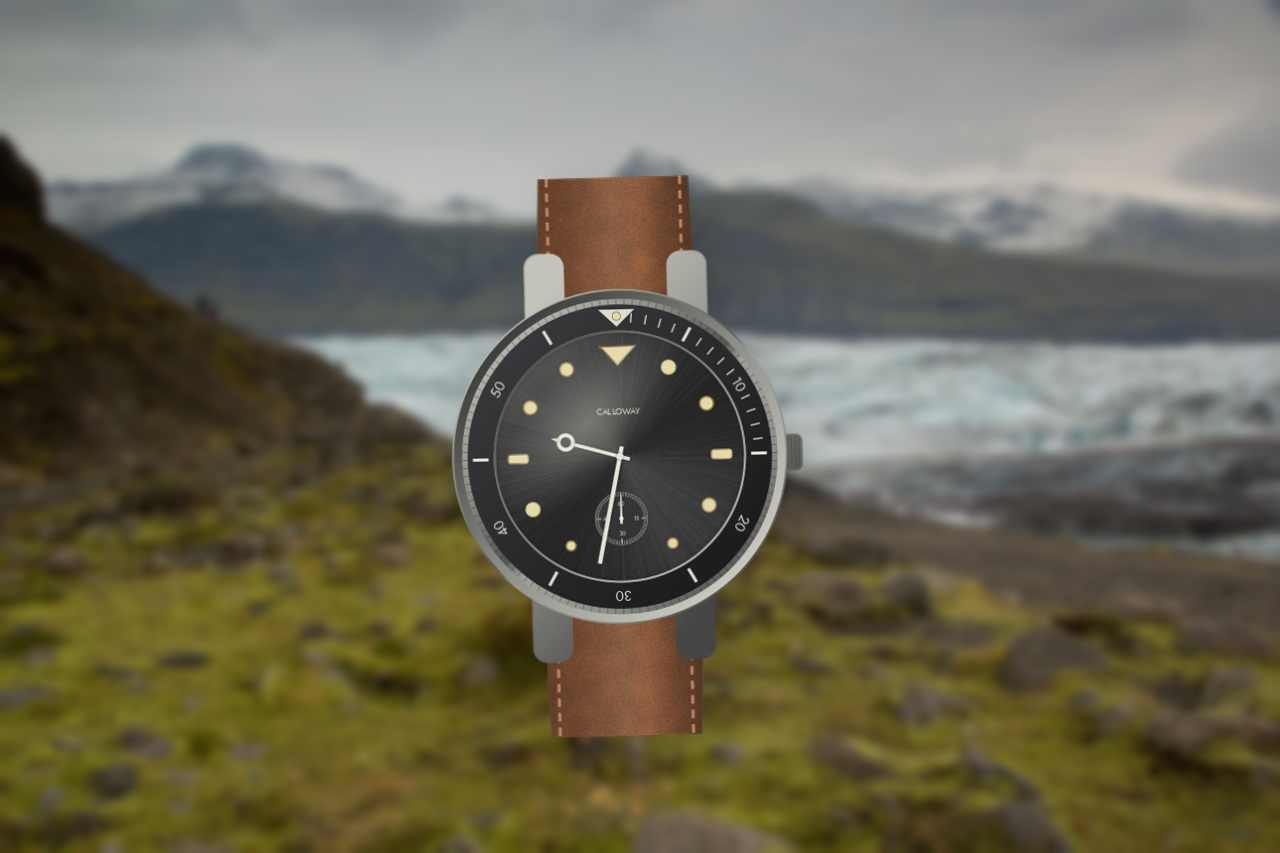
{"hour": 9, "minute": 32}
